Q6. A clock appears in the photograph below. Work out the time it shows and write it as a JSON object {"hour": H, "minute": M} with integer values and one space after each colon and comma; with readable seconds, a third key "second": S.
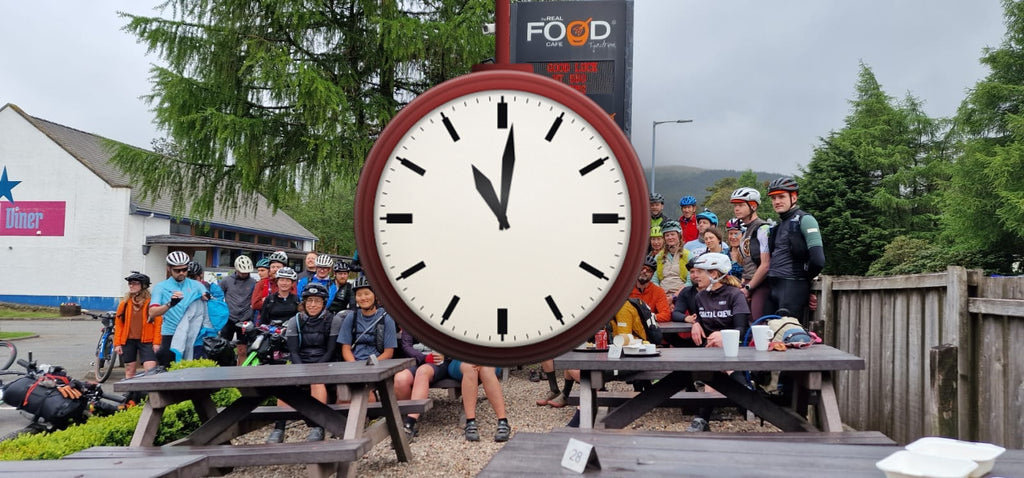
{"hour": 11, "minute": 1}
